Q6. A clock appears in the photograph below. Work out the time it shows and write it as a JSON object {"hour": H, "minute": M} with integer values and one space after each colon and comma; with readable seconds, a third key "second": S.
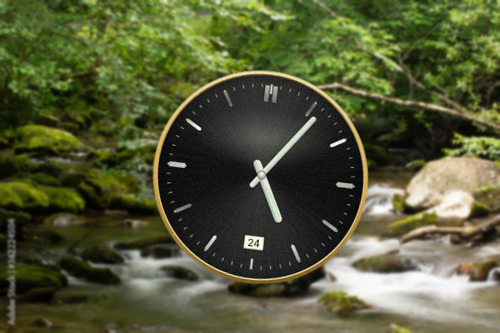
{"hour": 5, "minute": 6}
